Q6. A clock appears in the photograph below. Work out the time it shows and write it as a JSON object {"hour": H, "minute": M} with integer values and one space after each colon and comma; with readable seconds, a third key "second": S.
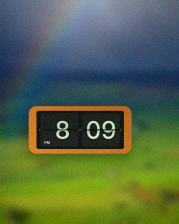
{"hour": 8, "minute": 9}
